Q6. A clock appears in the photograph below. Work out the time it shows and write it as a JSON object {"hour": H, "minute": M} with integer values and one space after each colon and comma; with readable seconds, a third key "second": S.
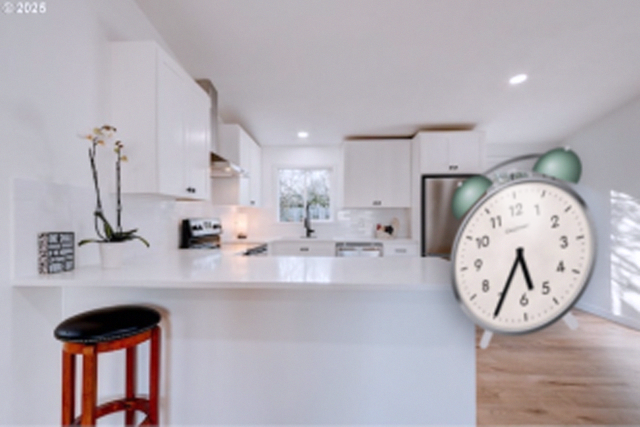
{"hour": 5, "minute": 35}
